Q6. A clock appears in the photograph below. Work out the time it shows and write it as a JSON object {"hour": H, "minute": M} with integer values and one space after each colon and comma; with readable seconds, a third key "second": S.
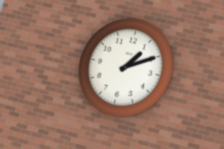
{"hour": 1, "minute": 10}
